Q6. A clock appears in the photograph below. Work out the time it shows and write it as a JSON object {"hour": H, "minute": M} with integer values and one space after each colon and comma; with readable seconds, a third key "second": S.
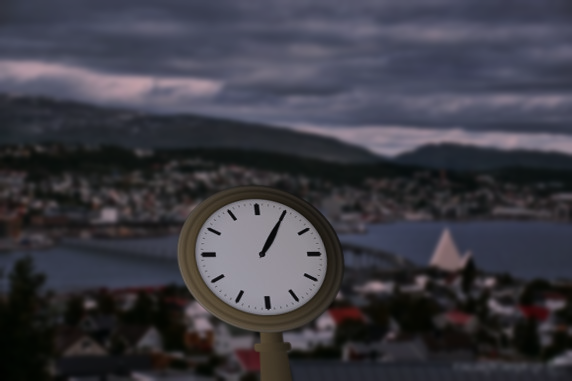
{"hour": 1, "minute": 5}
